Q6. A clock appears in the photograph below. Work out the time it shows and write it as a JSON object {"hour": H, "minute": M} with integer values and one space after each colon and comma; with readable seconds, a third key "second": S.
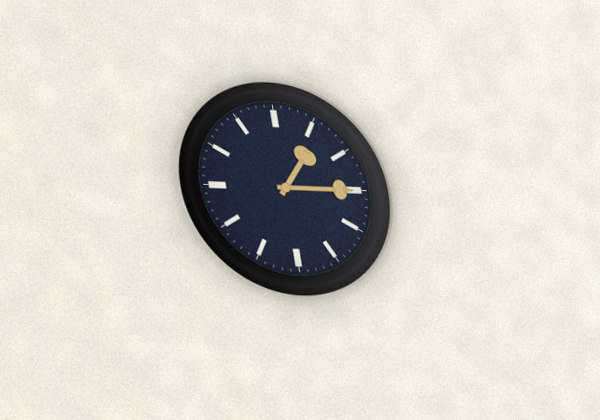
{"hour": 1, "minute": 15}
